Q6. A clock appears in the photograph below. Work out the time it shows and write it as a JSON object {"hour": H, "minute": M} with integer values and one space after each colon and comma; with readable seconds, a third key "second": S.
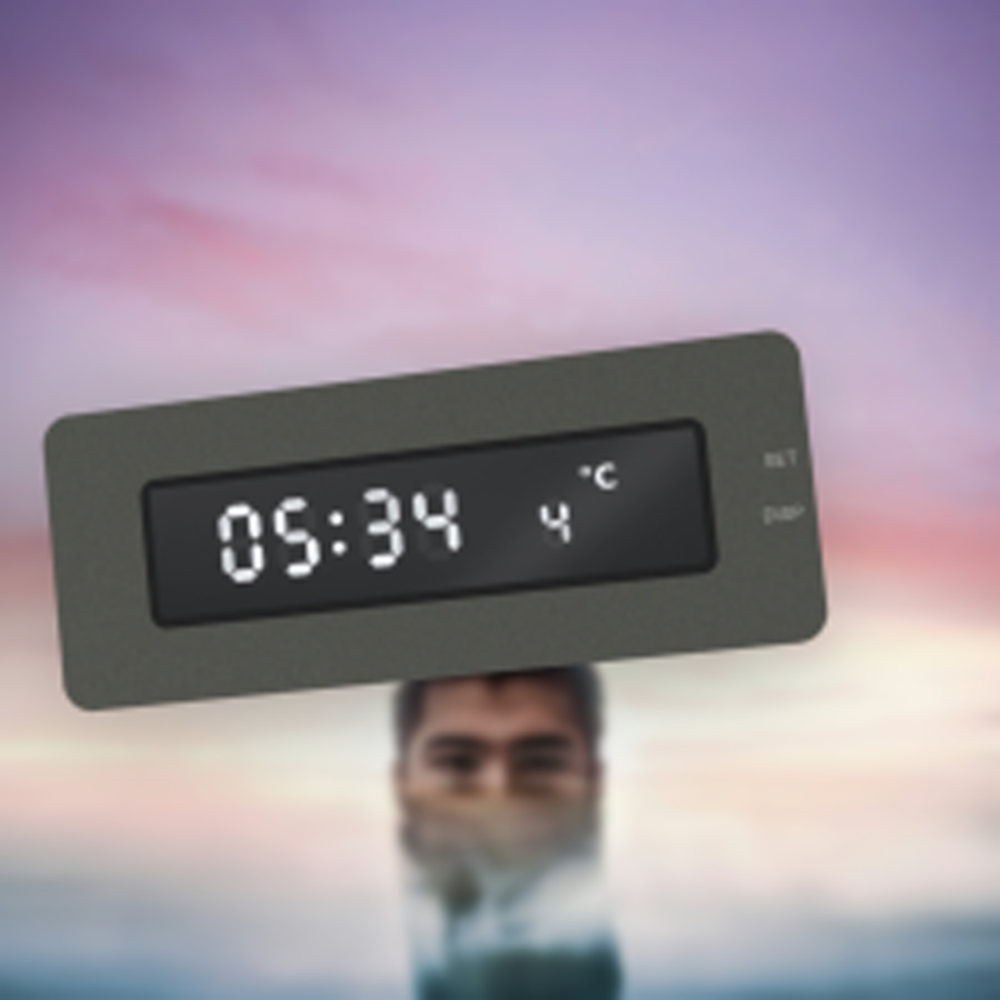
{"hour": 5, "minute": 34}
